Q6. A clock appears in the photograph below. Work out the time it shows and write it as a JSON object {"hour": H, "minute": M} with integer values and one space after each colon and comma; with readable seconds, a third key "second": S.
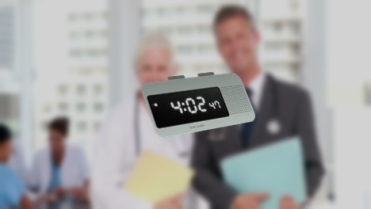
{"hour": 4, "minute": 2, "second": 47}
